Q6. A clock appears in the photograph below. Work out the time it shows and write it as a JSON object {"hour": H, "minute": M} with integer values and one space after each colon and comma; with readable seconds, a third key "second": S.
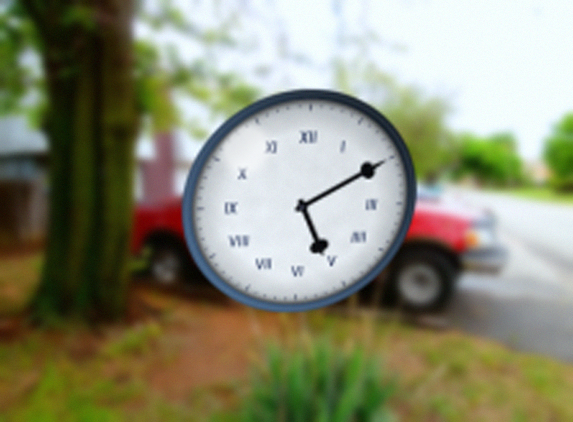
{"hour": 5, "minute": 10}
